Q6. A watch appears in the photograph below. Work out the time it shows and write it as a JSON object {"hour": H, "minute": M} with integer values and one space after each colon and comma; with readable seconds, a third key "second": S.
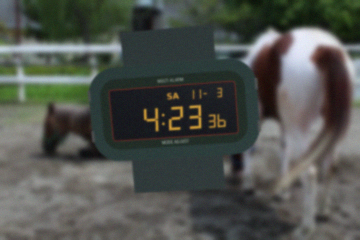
{"hour": 4, "minute": 23, "second": 36}
